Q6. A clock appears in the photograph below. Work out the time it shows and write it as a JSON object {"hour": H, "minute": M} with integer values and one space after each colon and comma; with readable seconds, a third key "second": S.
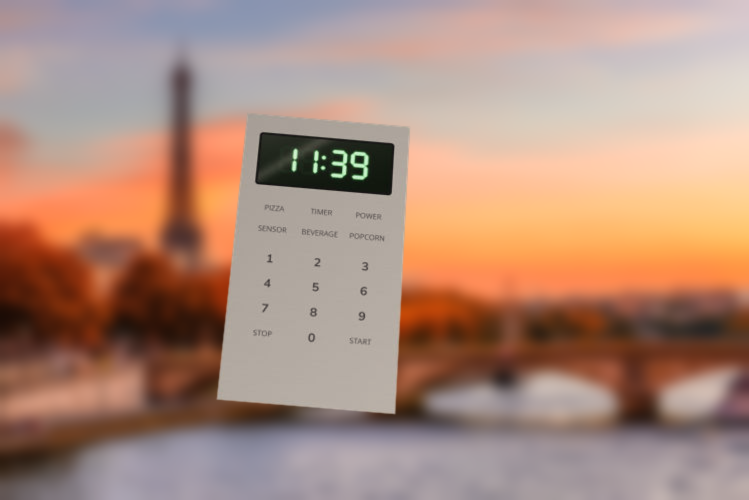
{"hour": 11, "minute": 39}
